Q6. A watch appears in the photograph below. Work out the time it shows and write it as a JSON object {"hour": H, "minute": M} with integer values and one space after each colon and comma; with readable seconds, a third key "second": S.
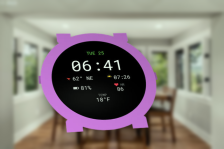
{"hour": 6, "minute": 41}
